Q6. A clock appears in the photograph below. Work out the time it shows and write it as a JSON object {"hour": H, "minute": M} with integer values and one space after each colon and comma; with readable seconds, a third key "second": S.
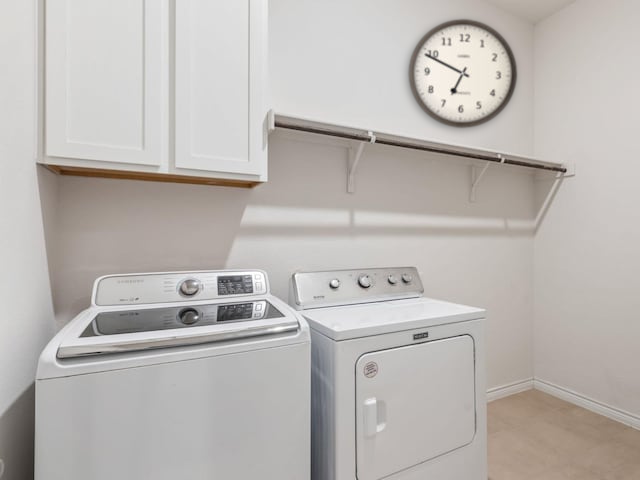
{"hour": 6, "minute": 49}
